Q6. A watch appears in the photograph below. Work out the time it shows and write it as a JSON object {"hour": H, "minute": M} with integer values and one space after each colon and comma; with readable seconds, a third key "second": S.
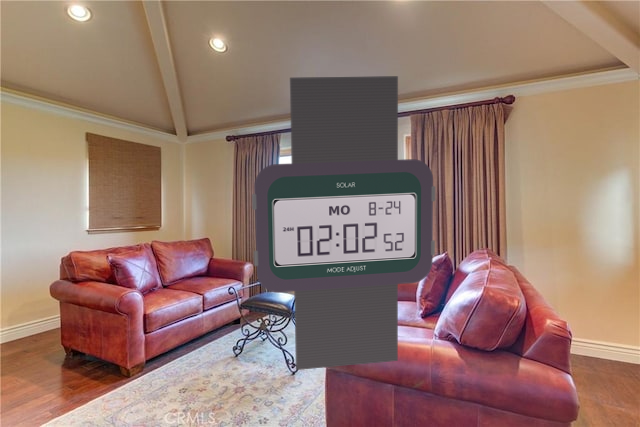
{"hour": 2, "minute": 2, "second": 52}
